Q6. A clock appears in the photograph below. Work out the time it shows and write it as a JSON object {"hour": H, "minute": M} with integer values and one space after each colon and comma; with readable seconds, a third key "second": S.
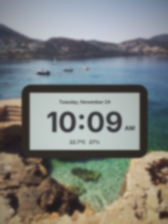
{"hour": 10, "minute": 9}
